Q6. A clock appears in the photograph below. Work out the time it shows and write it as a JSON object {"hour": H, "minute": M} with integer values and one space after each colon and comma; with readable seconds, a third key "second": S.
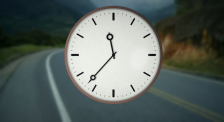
{"hour": 11, "minute": 37}
